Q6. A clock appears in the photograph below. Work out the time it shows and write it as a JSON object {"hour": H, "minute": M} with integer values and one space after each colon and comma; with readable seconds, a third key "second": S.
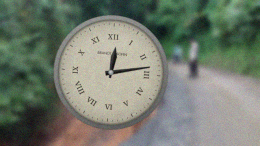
{"hour": 12, "minute": 13}
